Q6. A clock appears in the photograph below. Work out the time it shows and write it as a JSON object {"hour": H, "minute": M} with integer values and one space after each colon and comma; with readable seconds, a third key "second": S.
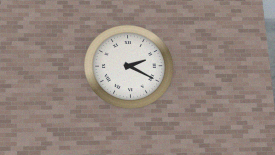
{"hour": 2, "minute": 20}
